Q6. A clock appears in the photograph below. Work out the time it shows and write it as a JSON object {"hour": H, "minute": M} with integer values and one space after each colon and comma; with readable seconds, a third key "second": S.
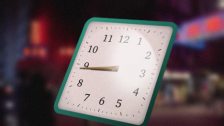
{"hour": 8, "minute": 44}
